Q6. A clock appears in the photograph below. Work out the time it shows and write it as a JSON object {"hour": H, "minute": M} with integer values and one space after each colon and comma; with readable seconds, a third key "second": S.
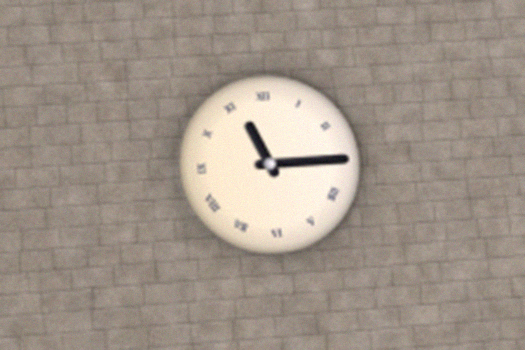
{"hour": 11, "minute": 15}
